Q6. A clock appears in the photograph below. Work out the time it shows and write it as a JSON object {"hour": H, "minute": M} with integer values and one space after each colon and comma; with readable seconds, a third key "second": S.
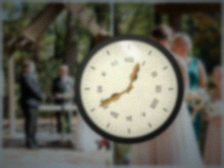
{"hour": 12, "minute": 40}
